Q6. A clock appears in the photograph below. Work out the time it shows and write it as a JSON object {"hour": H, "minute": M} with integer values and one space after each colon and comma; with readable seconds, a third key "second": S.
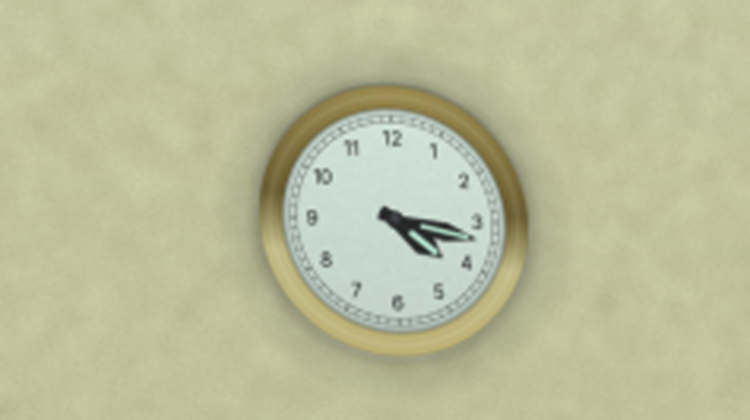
{"hour": 4, "minute": 17}
